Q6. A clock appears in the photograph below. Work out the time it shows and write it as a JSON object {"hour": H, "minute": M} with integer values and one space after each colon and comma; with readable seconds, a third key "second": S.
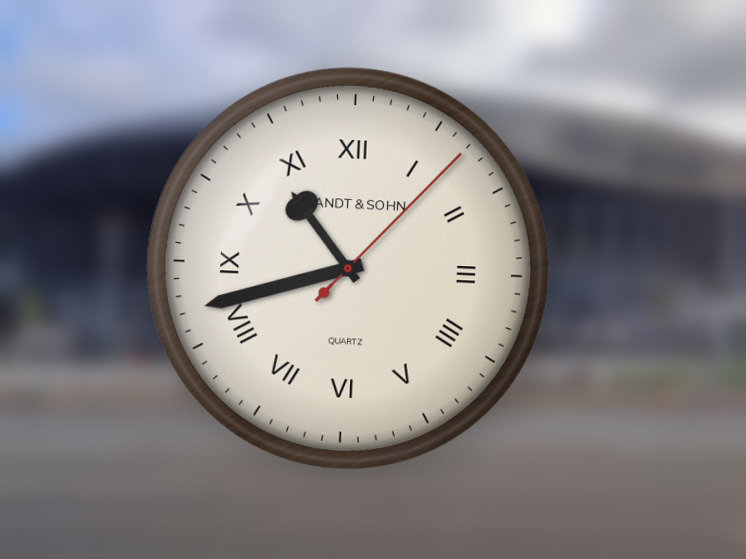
{"hour": 10, "minute": 42, "second": 7}
